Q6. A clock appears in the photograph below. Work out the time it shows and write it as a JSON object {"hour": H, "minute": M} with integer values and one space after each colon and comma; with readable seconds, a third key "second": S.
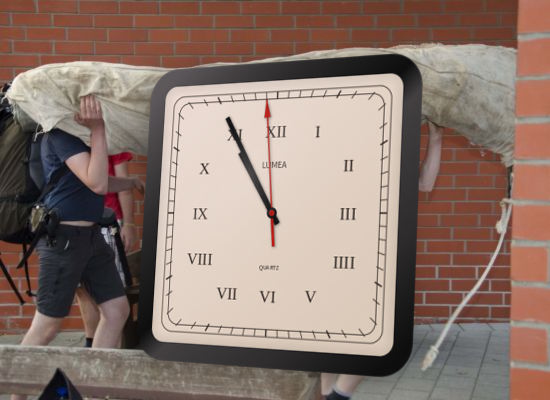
{"hour": 10, "minute": 54, "second": 59}
